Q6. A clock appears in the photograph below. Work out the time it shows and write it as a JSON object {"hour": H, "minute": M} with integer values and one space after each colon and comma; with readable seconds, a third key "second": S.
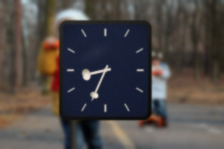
{"hour": 8, "minute": 34}
